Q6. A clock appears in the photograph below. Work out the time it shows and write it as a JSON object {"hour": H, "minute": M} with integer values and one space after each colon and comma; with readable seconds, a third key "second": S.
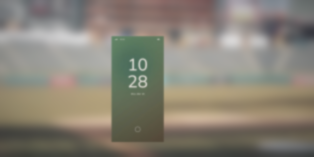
{"hour": 10, "minute": 28}
